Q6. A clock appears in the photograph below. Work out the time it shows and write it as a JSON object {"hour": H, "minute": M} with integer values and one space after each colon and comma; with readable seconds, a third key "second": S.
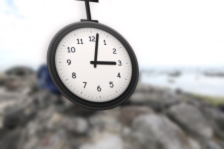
{"hour": 3, "minute": 2}
